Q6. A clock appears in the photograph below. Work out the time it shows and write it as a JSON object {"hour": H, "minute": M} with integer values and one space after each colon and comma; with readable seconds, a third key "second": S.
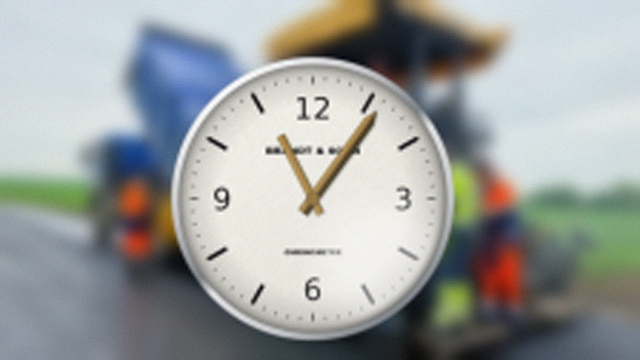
{"hour": 11, "minute": 6}
